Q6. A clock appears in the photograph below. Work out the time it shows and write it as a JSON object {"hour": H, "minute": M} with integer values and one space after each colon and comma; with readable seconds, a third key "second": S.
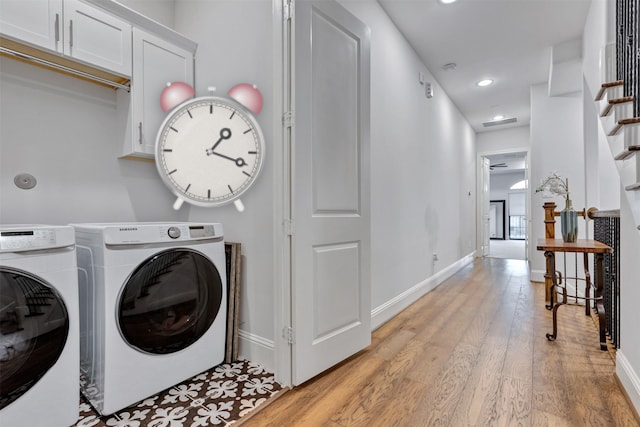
{"hour": 1, "minute": 18}
